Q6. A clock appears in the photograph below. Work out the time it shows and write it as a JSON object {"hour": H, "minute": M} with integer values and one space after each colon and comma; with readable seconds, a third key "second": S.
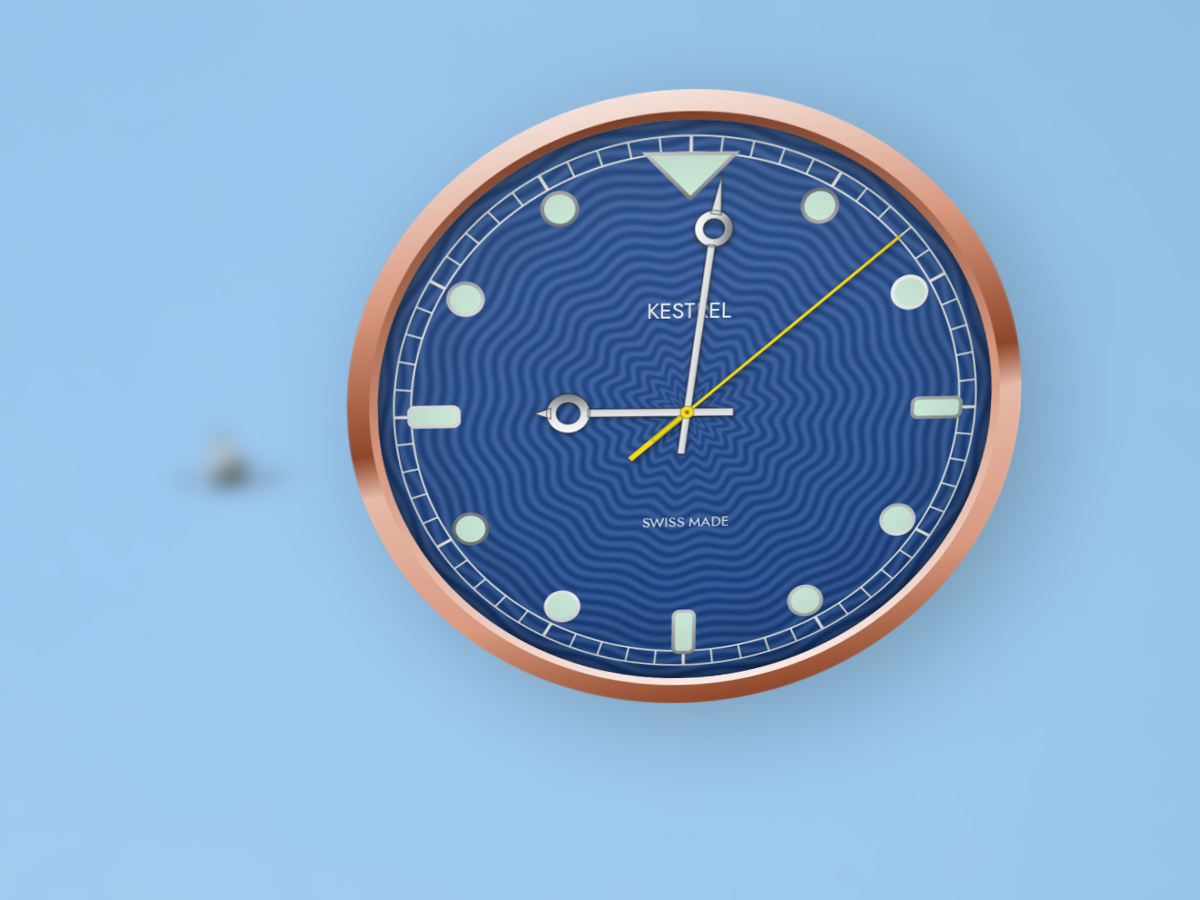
{"hour": 9, "minute": 1, "second": 8}
